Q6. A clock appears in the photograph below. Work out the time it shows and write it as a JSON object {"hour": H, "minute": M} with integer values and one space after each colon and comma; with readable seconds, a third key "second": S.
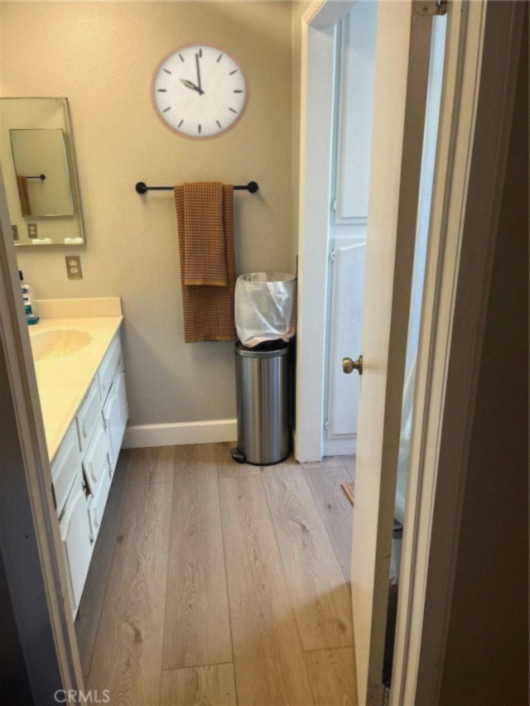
{"hour": 9, "minute": 59}
